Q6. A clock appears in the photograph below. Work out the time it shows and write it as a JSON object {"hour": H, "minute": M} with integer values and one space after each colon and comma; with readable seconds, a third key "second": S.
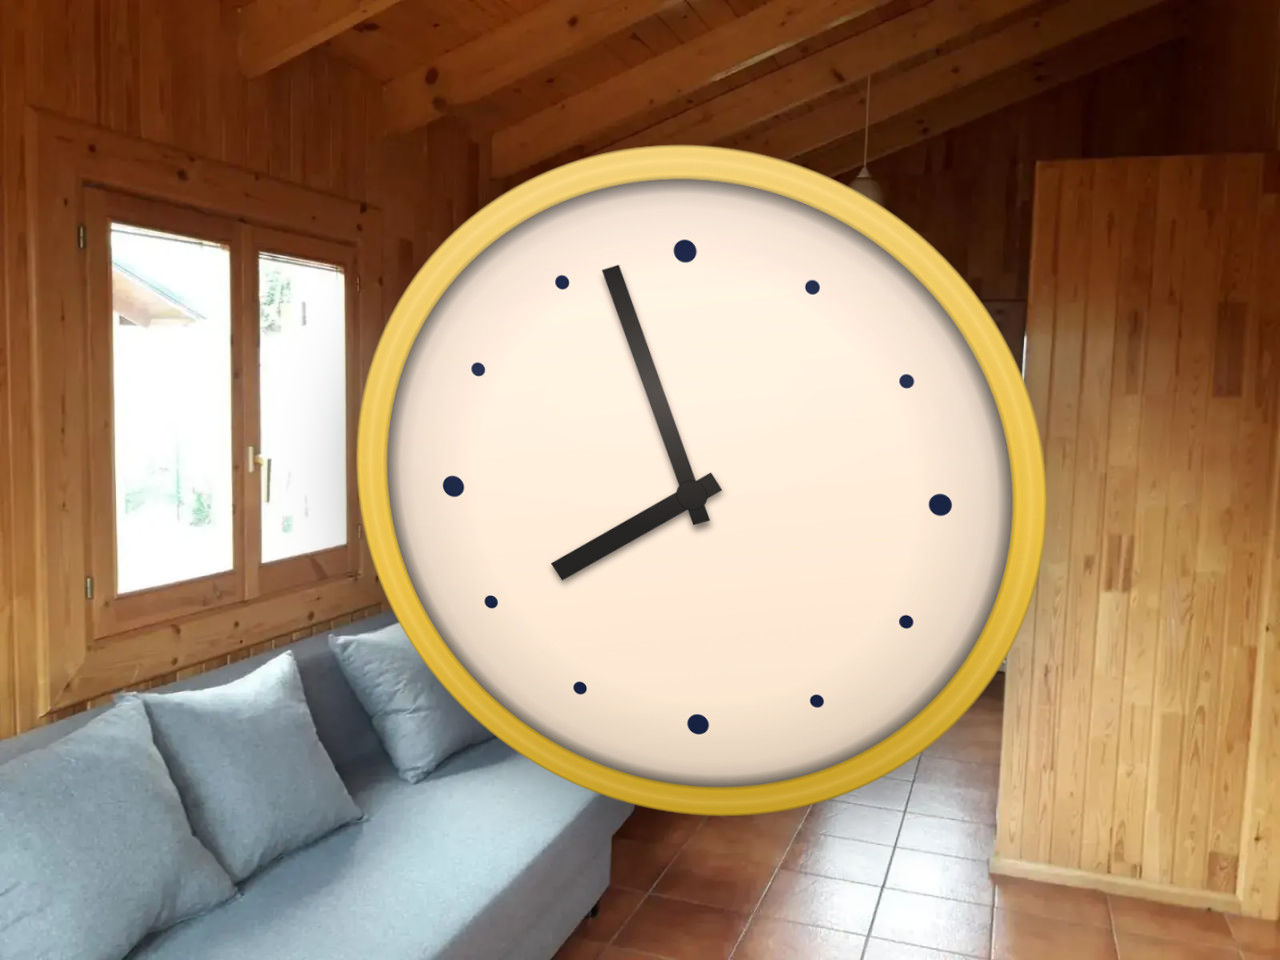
{"hour": 7, "minute": 57}
